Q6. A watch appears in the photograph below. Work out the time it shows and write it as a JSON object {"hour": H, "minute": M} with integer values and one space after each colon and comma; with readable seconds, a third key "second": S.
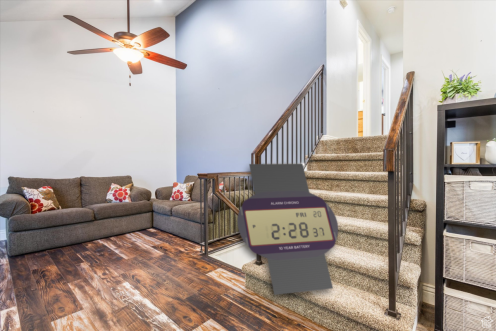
{"hour": 2, "minute": 28, "second": 37}
